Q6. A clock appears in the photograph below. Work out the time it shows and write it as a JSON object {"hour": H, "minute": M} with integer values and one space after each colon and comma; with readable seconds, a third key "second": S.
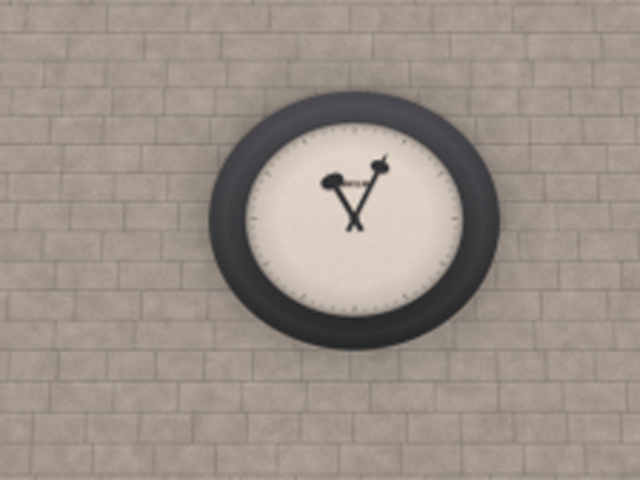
{"hour": 11, "minute": 4}
